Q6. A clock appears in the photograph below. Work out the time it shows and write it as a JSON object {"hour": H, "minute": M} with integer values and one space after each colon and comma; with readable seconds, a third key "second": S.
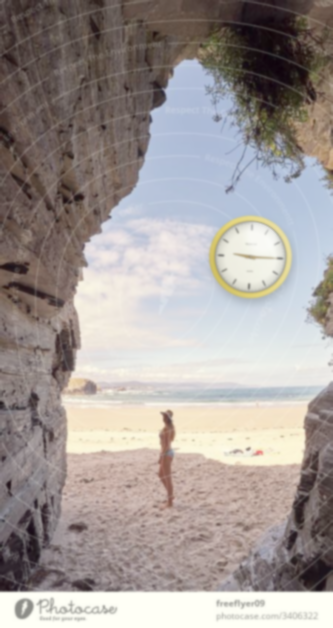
{"hour": 9, "minute": 15}
